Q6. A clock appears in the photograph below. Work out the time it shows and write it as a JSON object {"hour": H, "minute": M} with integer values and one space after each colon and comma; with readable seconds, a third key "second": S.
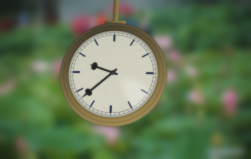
{"hour": 9, "minute": 38}
